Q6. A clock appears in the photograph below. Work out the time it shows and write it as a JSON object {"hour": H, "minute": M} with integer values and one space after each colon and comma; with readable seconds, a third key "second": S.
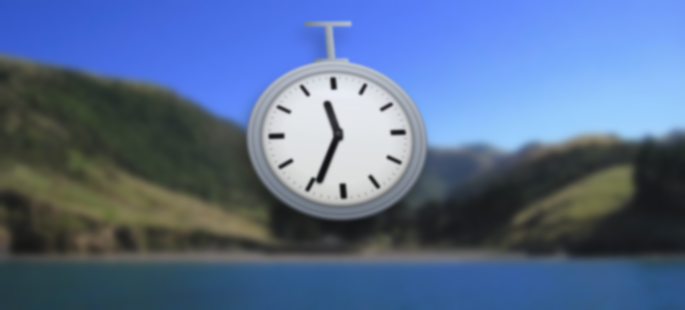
{"hour": 11, "minute": 34}
